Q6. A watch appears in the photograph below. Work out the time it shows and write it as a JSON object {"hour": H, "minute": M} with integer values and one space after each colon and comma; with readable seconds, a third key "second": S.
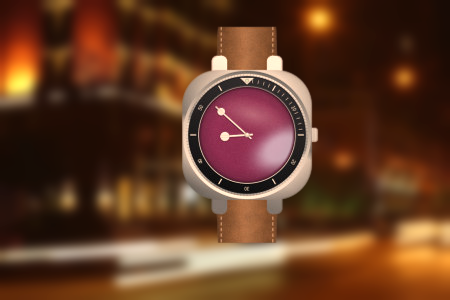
{"hour": 8, "minute": 52}
